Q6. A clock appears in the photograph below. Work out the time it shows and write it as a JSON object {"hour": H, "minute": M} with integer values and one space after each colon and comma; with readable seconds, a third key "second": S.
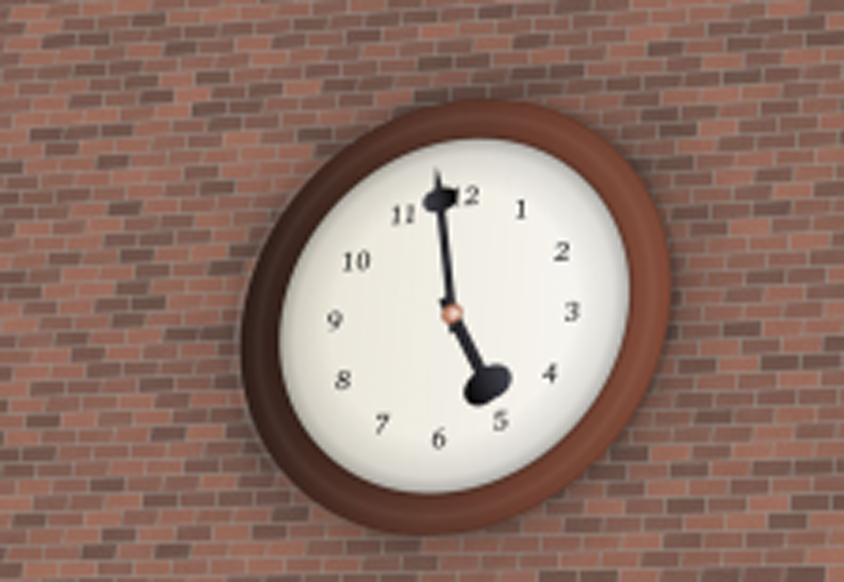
{"hour": 4, "minute": 58}
